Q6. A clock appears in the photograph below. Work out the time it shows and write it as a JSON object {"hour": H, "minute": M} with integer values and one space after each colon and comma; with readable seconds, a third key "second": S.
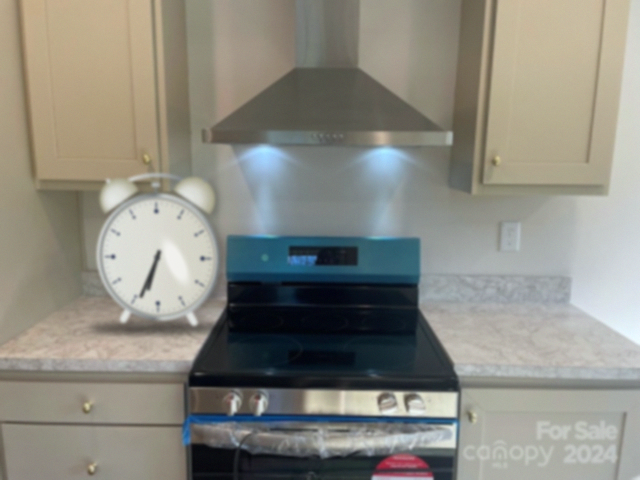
{"hour": 6, "minute": 34}
